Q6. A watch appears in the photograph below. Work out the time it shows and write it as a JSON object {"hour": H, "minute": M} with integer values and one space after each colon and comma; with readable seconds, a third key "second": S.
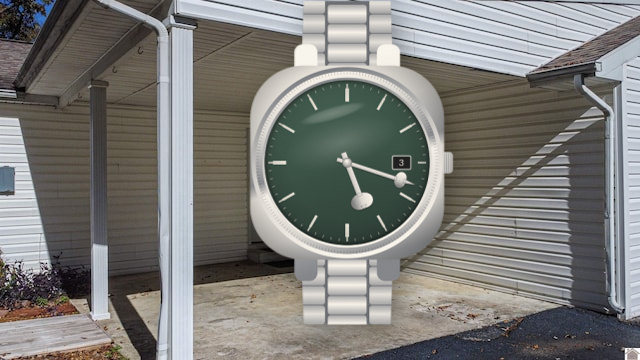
{"hour": 5, "minute": 18}
